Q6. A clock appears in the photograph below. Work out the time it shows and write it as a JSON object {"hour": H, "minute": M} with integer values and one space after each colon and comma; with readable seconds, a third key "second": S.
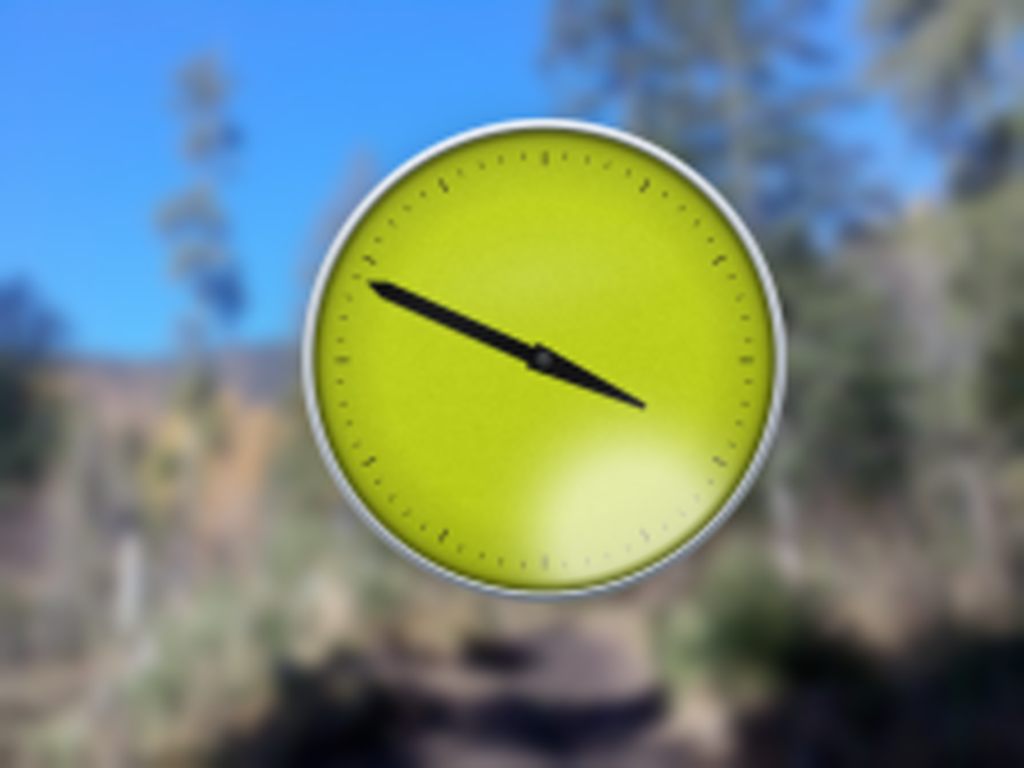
{"hour": 3, "minute": 49}
